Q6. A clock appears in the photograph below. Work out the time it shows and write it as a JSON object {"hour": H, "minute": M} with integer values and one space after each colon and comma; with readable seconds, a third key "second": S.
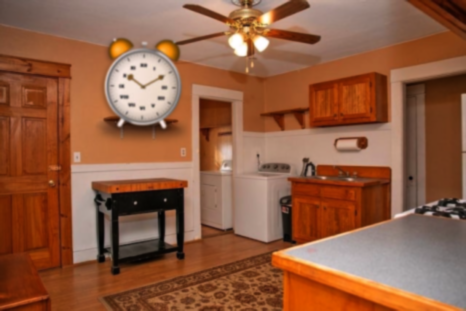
{"hour": 10, "minute": 10}
